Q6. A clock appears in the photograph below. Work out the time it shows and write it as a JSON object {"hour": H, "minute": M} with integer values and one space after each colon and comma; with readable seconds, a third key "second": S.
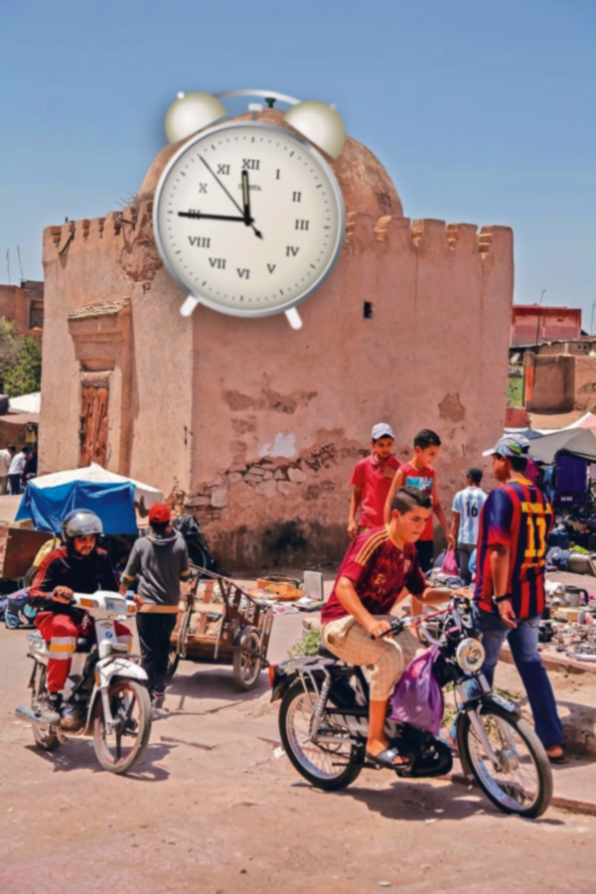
{"hour": 11, "minute": 44, "second": 53}
